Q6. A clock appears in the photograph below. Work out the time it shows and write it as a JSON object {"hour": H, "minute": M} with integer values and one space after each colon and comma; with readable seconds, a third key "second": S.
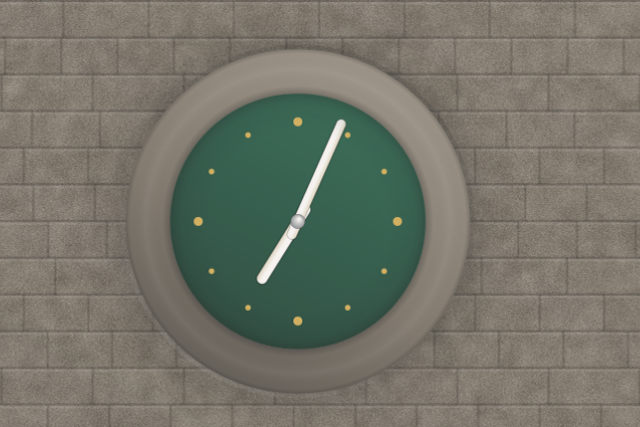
{"hour": 7, "minute": 4}
